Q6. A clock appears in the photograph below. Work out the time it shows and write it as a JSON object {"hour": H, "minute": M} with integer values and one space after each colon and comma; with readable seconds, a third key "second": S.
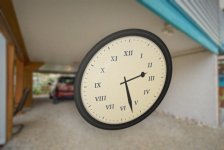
{"hour": 2, "minute": 27}
